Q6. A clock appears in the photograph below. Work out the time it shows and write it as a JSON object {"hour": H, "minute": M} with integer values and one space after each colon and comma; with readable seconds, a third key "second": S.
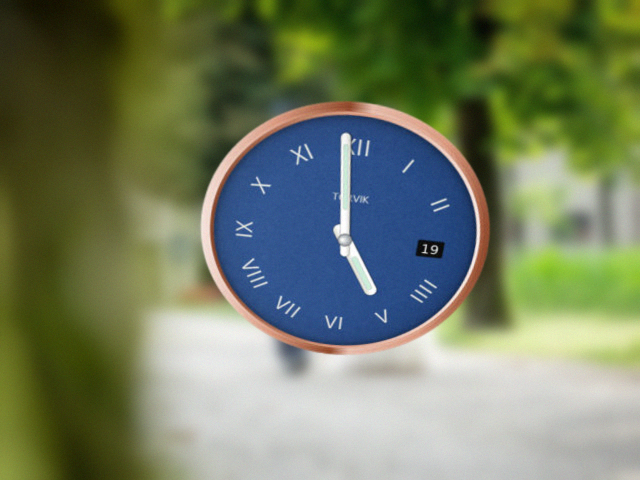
{"hour": 4, "minute": 59}
